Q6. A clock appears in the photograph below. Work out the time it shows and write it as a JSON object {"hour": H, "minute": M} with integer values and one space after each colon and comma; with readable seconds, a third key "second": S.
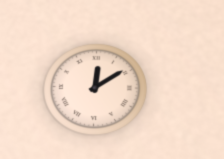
{"hour": 12, "minute": 9}
